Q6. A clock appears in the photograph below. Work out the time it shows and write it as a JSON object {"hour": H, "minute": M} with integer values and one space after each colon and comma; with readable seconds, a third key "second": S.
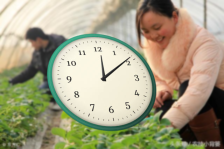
{"hour": 12, "minute": 9}
